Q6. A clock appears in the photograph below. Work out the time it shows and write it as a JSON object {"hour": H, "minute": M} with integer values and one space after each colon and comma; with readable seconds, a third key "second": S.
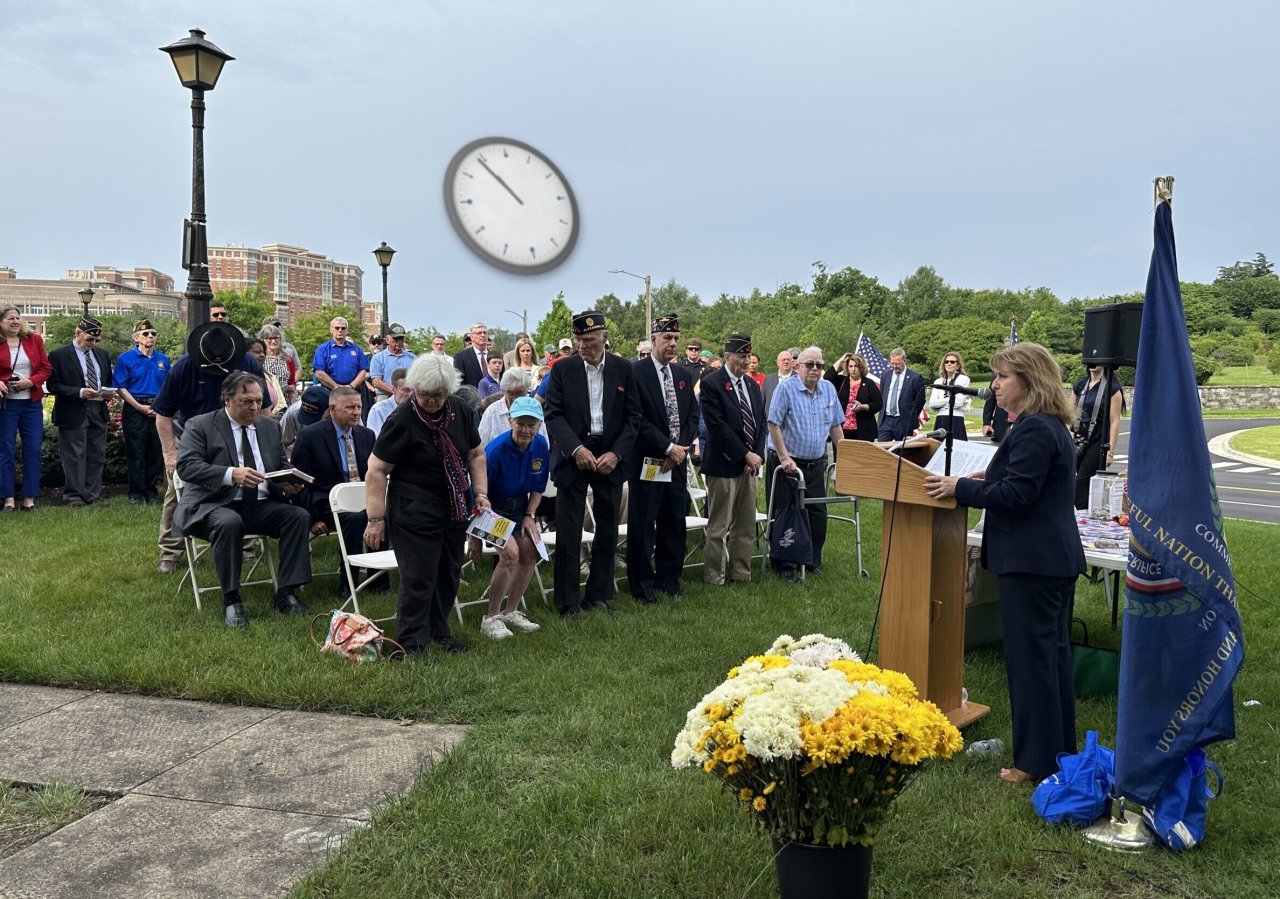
{"hour": 10, "minute": 54}
